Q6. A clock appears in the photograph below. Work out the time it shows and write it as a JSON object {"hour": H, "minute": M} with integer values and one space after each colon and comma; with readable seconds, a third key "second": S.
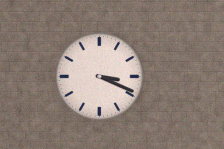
{"hour": 3, "minute": 19}
